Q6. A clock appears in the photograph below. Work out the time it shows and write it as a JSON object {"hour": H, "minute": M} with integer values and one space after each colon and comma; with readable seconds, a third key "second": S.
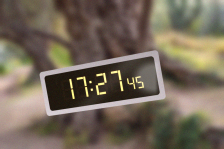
{"hour": 17, "minute": 27, "second": 45}
